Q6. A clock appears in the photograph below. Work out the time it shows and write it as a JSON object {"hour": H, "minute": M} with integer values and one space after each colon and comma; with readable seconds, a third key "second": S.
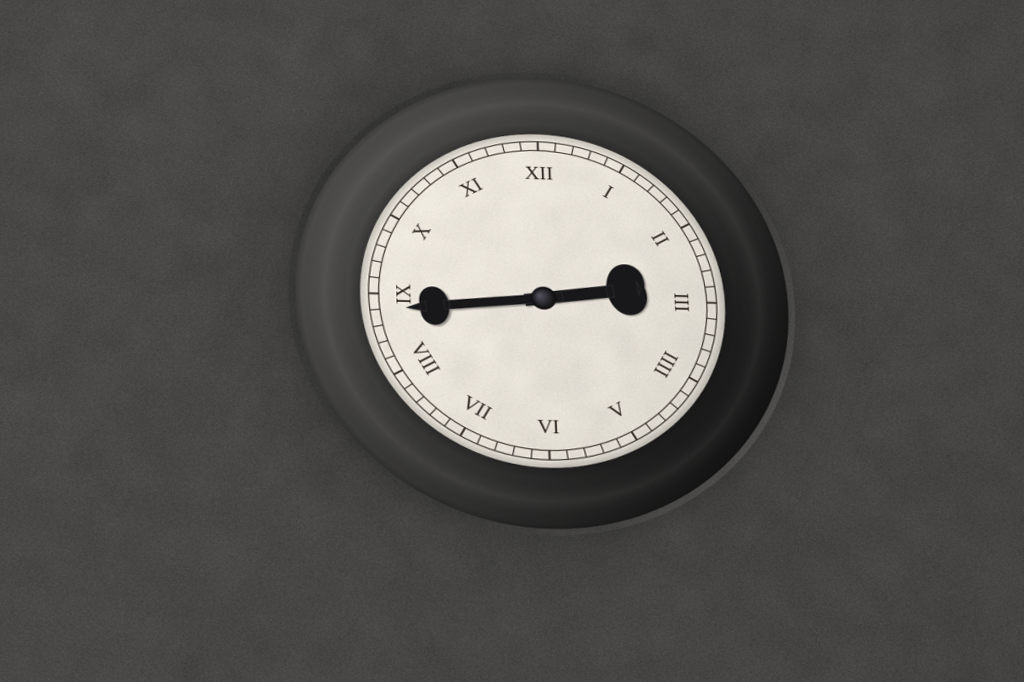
{"hour": 2, "minute": 44}
